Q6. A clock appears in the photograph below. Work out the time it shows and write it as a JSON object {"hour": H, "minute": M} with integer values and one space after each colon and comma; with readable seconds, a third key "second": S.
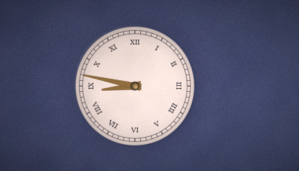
{"hour": 8, "minute": 47}
